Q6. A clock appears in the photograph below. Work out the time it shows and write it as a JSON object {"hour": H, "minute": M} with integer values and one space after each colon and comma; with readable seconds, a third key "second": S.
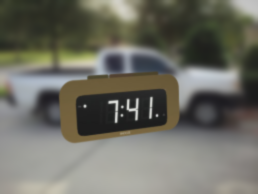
{"hour": 7, "minute": 41}
